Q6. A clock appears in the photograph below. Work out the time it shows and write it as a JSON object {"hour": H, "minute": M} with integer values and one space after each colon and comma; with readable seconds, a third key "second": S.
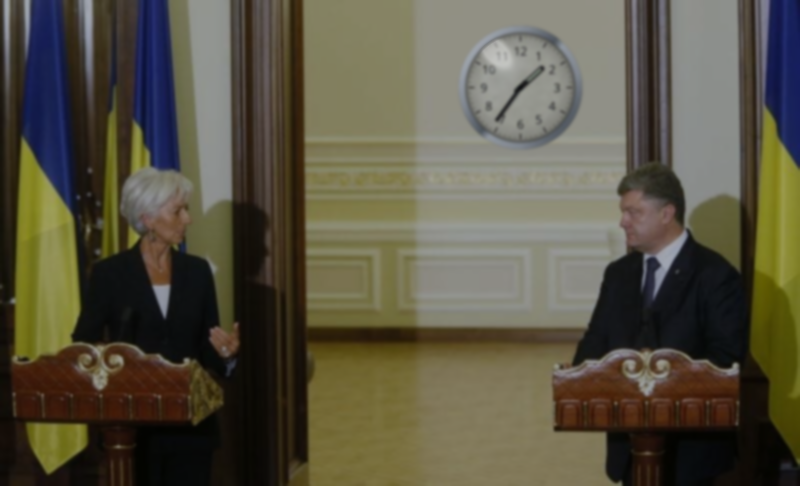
{"hour": 1, "minute": 36}
